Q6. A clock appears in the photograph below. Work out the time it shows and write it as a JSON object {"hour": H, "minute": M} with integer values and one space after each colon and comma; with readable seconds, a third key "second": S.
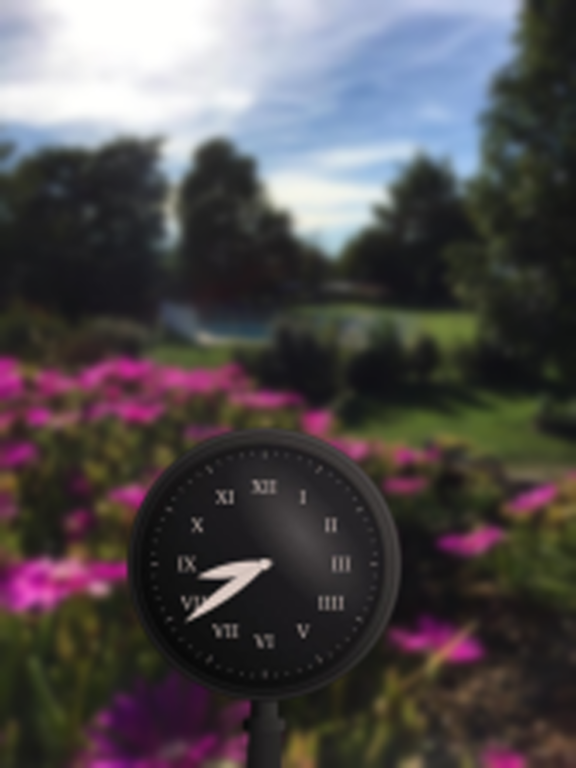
{"hour": 8, "minute": 39}
